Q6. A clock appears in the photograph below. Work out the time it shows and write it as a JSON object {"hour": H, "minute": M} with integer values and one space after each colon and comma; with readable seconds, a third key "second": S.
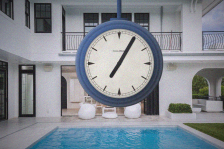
{"hour": 7, "minute": 5}
